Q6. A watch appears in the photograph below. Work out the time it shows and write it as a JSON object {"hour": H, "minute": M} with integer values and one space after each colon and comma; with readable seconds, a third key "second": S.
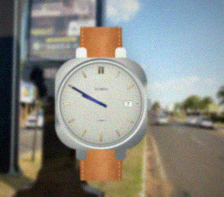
{"hour": 9, "minute": 50}
